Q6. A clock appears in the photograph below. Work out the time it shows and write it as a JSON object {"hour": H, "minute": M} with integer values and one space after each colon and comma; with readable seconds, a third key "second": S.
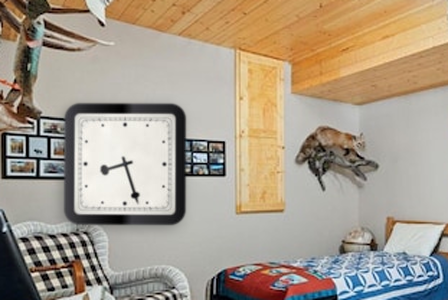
{"hour": 8, "minute": 27}
